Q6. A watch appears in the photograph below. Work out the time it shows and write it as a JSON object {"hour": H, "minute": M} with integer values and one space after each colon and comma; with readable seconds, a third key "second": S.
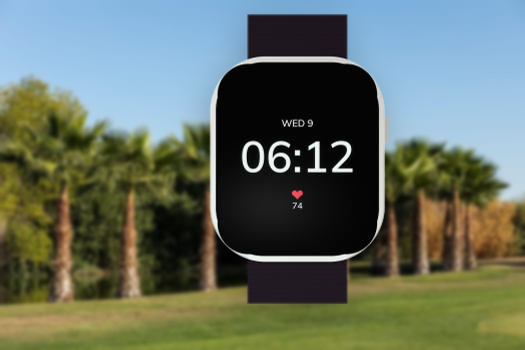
{"hour": 6, "minute": 12}
